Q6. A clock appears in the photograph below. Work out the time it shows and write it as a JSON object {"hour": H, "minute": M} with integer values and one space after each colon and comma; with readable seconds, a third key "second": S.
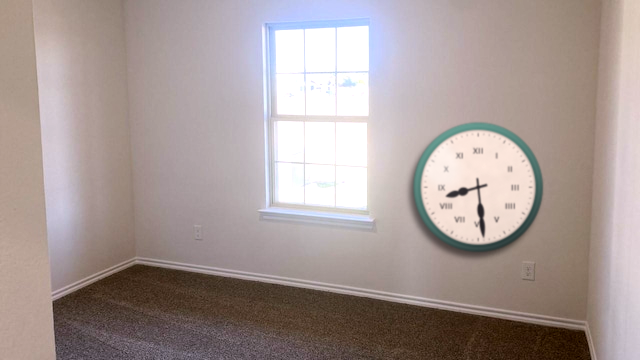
{"hour": 8, "minute": 29}
